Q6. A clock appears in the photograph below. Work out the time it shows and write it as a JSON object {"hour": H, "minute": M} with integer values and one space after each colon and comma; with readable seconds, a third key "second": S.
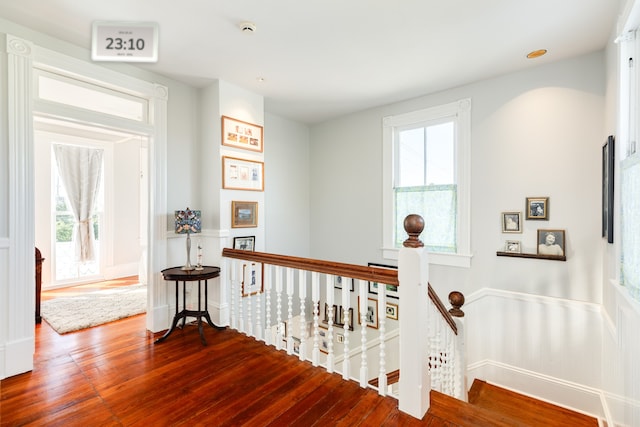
{"hour": 23, "minute": 10}
